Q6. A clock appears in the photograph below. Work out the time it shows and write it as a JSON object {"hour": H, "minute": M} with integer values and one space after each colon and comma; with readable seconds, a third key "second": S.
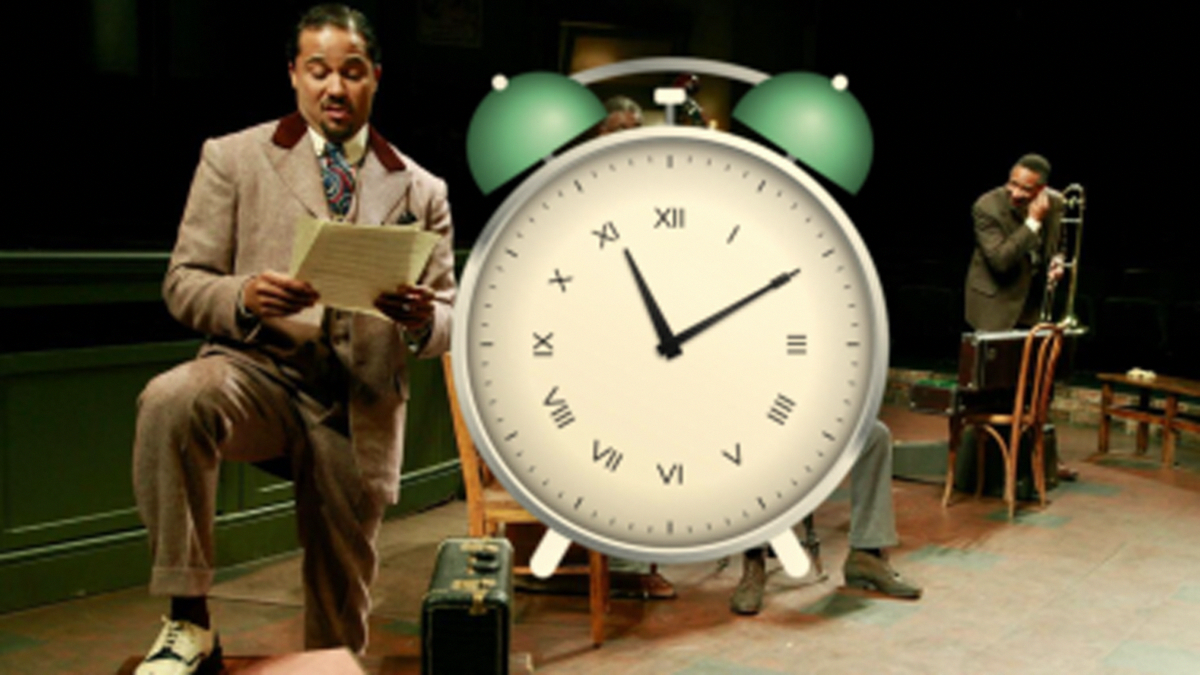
{"hour": 11, "minute": 10}
